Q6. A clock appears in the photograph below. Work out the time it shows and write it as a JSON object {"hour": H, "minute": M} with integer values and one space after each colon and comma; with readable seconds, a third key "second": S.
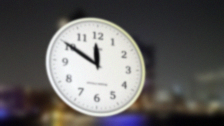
{"hour": 11, "minute": 50}
